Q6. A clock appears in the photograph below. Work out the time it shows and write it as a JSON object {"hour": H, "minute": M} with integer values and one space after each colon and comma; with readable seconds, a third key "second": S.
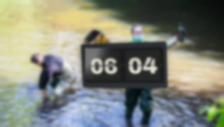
{"hour": 6, "minute": 4}
